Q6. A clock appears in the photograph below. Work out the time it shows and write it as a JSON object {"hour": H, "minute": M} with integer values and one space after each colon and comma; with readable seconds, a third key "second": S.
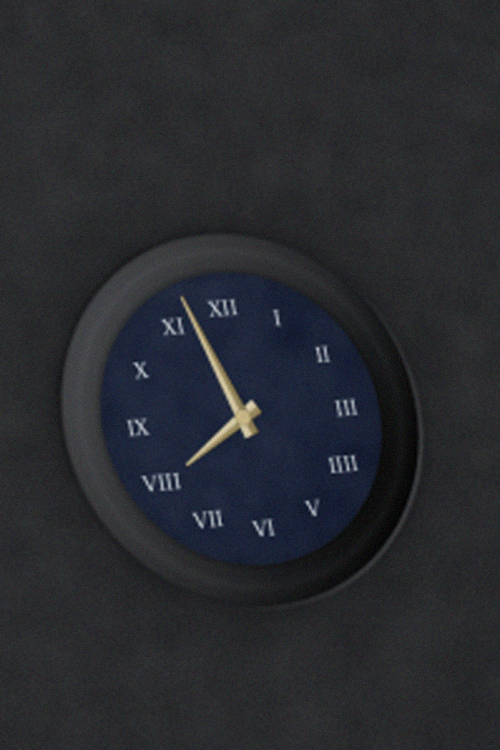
{"hour": 7, "minute": 57}
